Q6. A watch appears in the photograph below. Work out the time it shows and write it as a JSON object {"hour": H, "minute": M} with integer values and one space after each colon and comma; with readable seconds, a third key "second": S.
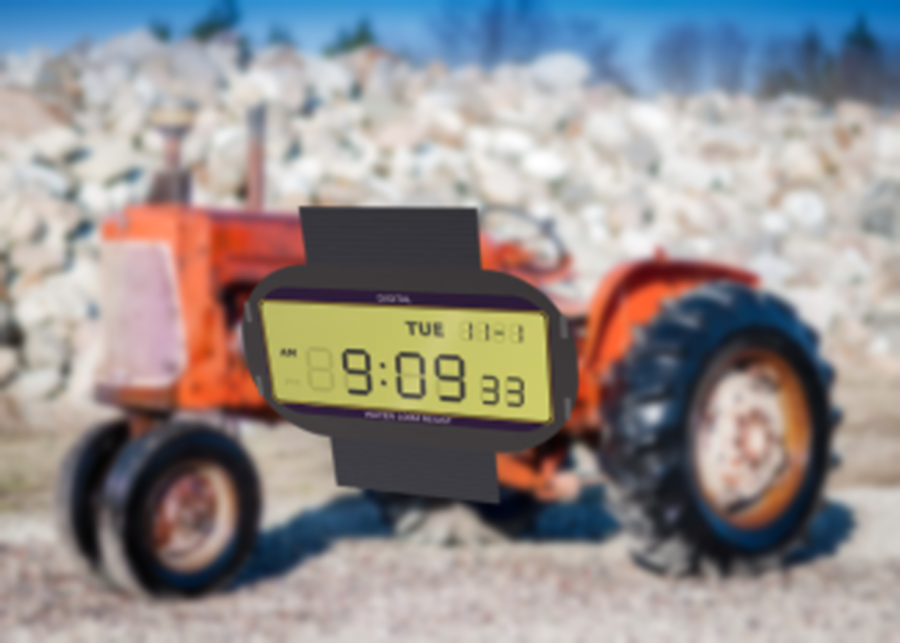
{"hour": 9, "minute": 9, "second": 33}
